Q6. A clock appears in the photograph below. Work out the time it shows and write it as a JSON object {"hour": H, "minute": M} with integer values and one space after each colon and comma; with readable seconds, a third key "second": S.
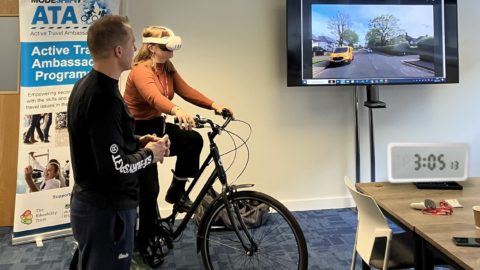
{"hour": 3, "minute": 5}
